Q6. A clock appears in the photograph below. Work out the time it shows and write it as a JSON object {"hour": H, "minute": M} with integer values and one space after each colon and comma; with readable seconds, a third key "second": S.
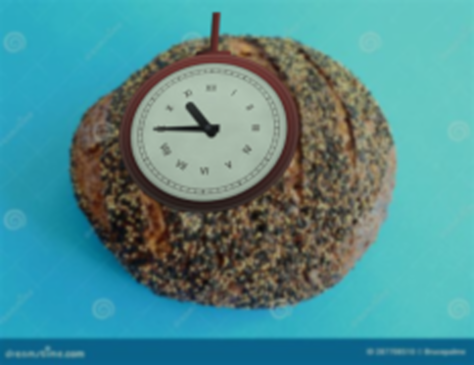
{"hour": 10, "minute": 45}
